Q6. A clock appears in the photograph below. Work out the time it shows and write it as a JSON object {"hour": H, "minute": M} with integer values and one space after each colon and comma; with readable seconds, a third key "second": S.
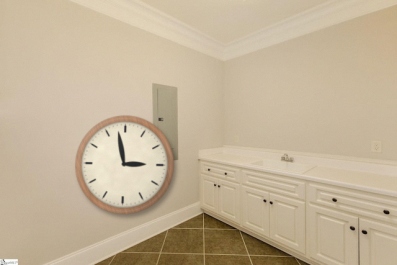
{"hour": 2, "minute": 58}
